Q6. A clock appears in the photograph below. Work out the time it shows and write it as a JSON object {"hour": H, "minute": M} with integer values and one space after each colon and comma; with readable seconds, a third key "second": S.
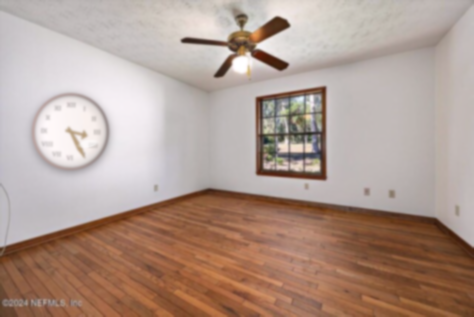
{"hour": 3, "minute": 25}
